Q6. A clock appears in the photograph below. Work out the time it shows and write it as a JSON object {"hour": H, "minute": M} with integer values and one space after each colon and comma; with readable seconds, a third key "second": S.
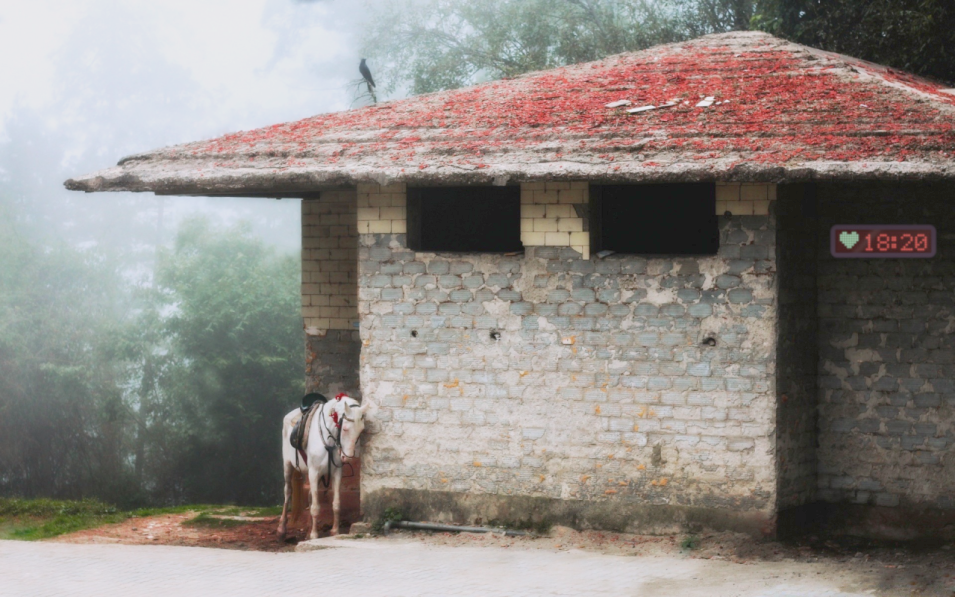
{"hour": 18, "minute": 20}
